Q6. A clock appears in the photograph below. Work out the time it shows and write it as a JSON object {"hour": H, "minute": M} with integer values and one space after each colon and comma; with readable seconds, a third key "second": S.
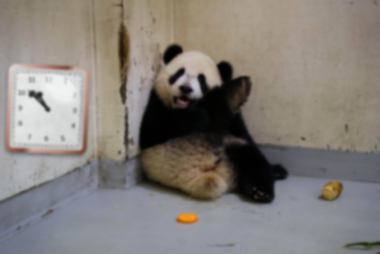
{"hour": 10, "minute": 52}
